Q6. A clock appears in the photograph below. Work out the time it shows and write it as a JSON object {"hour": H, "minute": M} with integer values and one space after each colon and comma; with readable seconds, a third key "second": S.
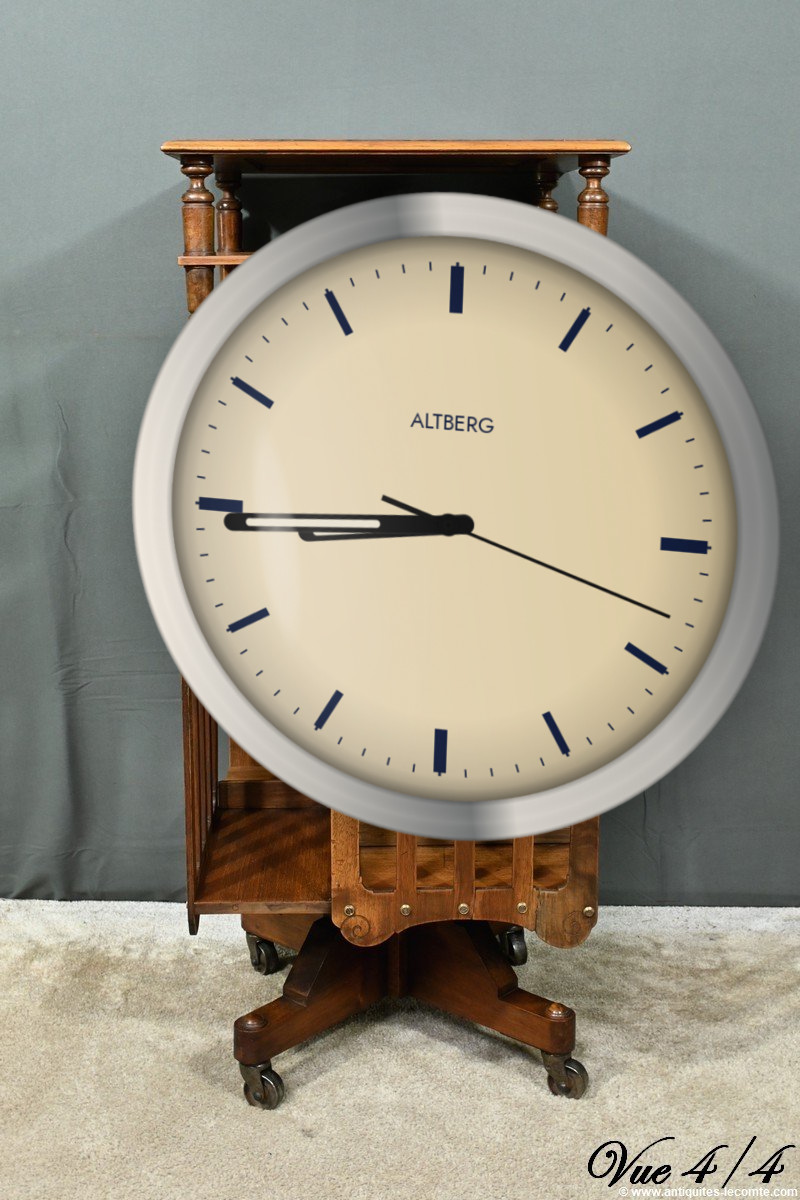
{"hour": 8, "minute": 44, "second": 18}
